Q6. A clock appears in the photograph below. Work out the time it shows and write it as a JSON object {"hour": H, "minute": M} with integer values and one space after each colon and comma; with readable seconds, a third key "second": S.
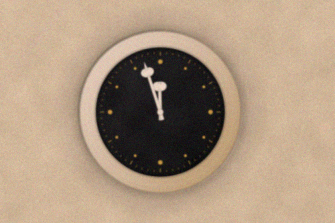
{"hour": 11, "minute": 57}
